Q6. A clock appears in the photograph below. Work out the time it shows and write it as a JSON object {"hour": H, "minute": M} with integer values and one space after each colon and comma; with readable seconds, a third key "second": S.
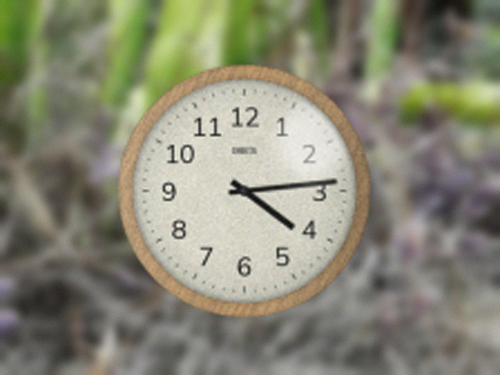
{"hour": 4, "minute": 14}
